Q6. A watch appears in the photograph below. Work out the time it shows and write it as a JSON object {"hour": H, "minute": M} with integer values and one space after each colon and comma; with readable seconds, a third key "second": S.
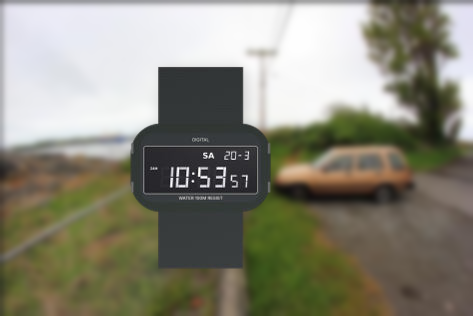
{"hour": 10, "minute": 53, "second": 57}
